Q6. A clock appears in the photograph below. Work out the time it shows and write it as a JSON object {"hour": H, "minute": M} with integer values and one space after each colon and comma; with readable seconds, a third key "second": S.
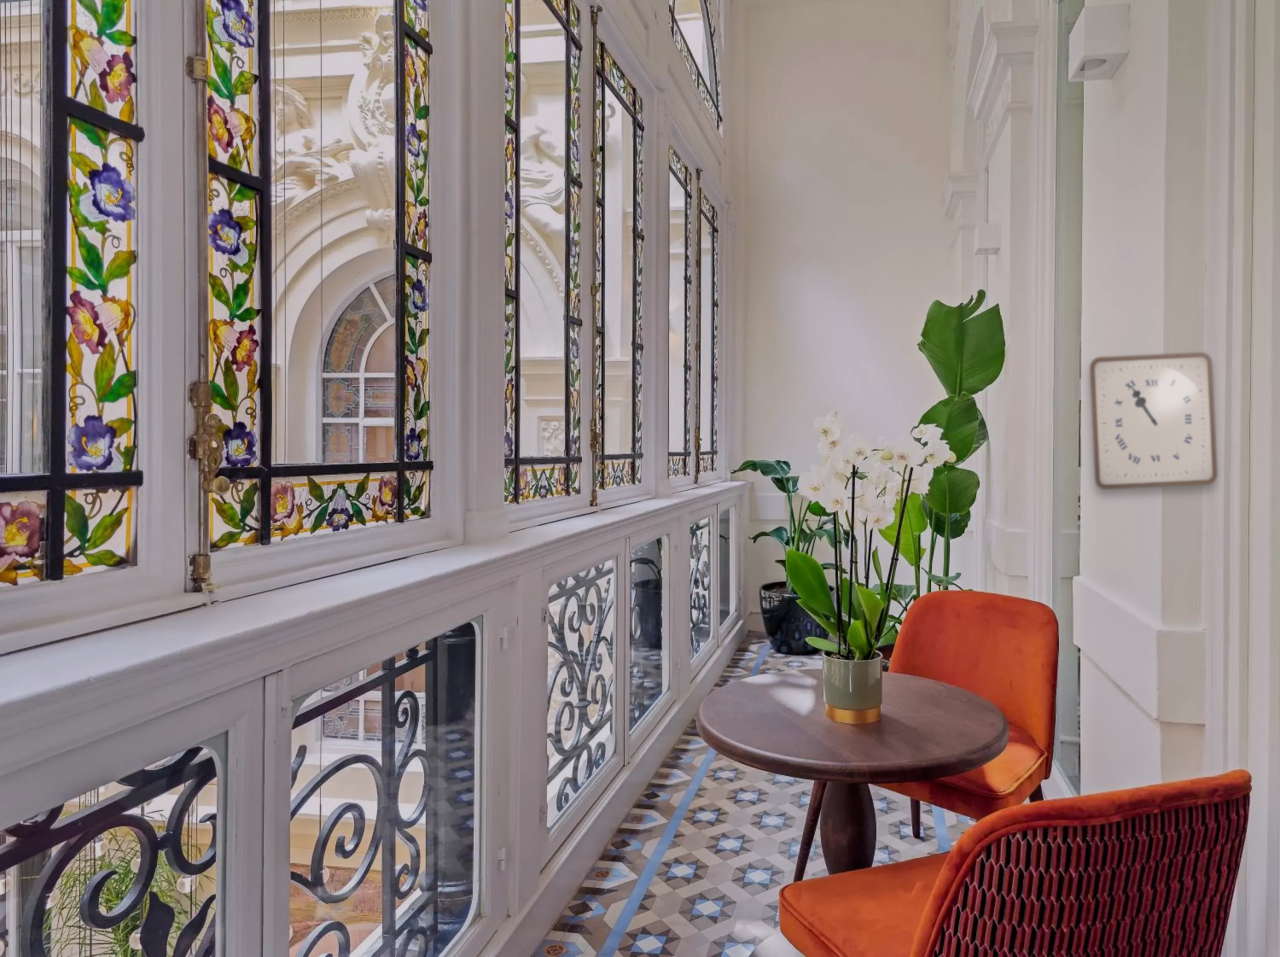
{"hour": 10, "minute": 55}
